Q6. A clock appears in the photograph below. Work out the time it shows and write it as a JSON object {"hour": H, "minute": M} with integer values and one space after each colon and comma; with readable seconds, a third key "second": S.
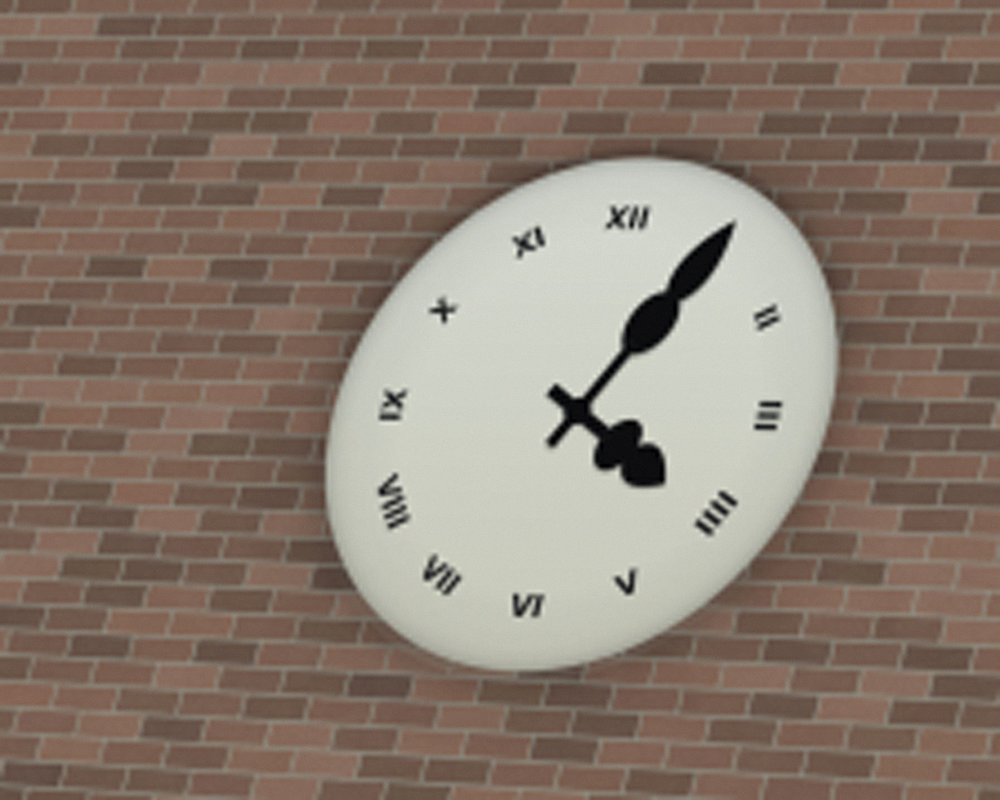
{"hour": 4, "minute": 5}
